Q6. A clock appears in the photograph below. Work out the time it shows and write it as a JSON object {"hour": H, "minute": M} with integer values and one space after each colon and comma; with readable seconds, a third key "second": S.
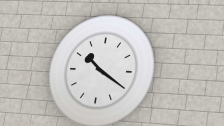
{"hour": 10, "minute": 20}
